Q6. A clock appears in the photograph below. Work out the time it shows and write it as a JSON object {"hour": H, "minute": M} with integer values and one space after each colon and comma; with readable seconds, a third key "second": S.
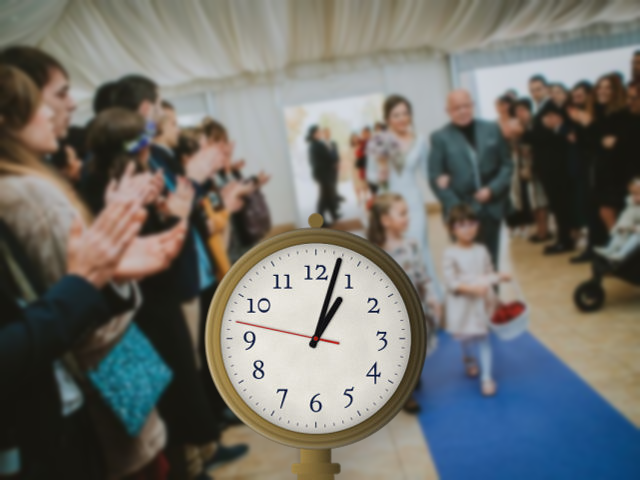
{"hour": 1, "minute": 2, "second": 47}
